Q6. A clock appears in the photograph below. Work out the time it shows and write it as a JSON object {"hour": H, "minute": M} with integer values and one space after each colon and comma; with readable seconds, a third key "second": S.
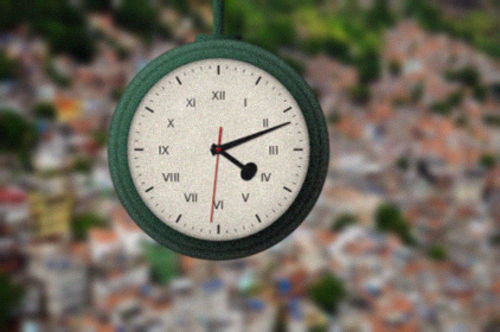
{"hour": 4, "minute": 11, "second": 31}
